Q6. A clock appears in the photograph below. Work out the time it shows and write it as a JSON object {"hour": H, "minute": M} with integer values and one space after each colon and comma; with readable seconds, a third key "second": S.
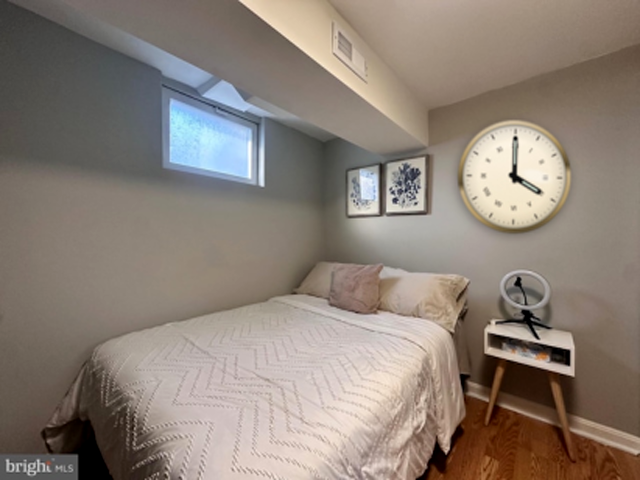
{"hour": 4, "minute": 0}
